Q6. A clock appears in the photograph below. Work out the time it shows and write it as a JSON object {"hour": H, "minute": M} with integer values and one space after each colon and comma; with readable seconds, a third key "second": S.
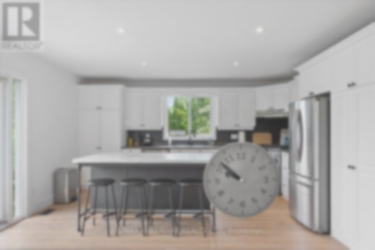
{"hour": 9, "minute": 52}
